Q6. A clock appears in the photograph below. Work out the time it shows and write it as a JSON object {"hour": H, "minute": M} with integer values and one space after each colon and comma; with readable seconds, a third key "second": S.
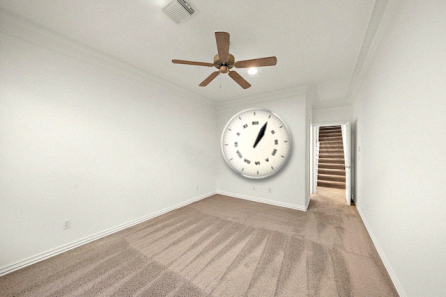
{"hour": 1, "minute": 5}
